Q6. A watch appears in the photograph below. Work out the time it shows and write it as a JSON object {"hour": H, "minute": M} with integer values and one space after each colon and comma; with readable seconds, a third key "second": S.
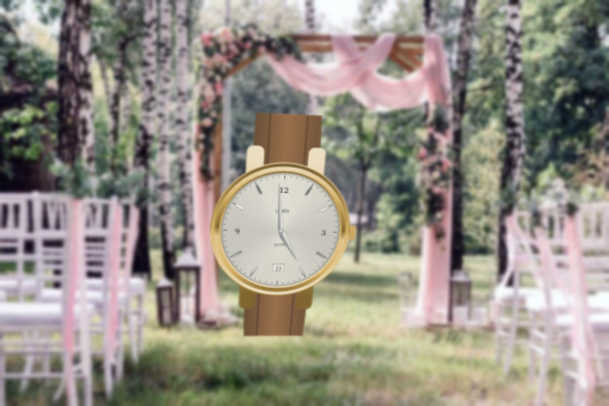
{"hour": 4, "minute": 59}
